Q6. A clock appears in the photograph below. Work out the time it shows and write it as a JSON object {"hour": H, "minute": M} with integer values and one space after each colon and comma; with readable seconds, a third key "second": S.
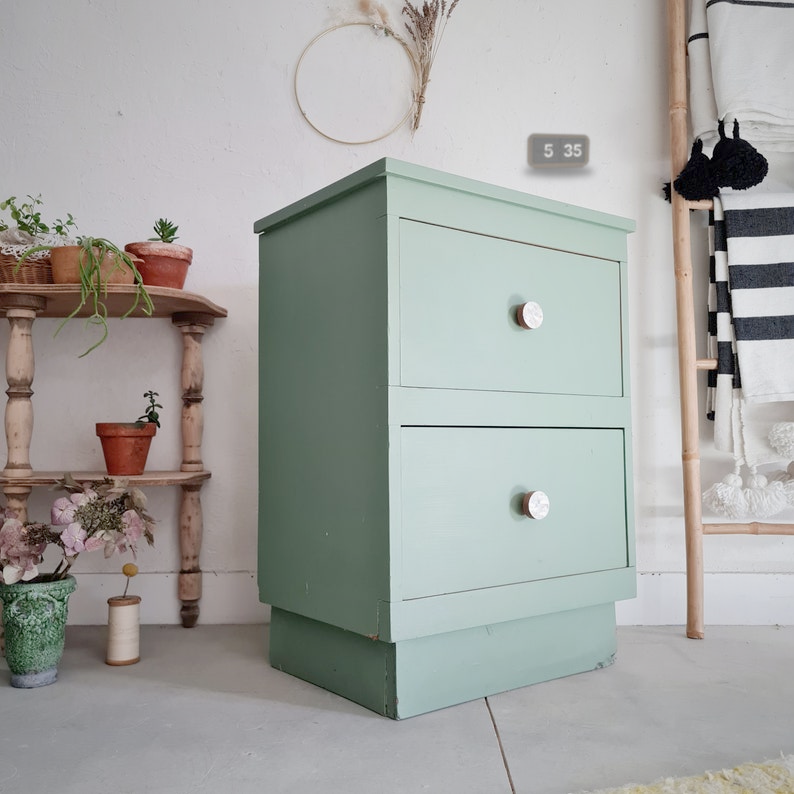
{"hour": 5, "minute": 35}
